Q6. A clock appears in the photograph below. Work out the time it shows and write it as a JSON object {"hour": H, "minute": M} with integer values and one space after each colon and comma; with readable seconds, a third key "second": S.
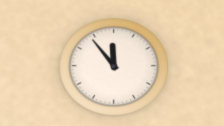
{"hour": 11, "minute": 54}
